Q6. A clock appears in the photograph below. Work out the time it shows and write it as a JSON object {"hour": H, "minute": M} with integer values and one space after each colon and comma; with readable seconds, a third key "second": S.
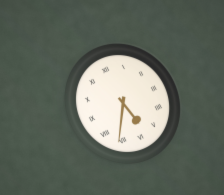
{"hour": 5, "minute": 36}
